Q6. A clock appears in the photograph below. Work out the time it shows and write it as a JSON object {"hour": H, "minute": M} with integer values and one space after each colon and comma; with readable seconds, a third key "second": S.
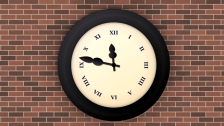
{"hour": 11, "minute": 47}
